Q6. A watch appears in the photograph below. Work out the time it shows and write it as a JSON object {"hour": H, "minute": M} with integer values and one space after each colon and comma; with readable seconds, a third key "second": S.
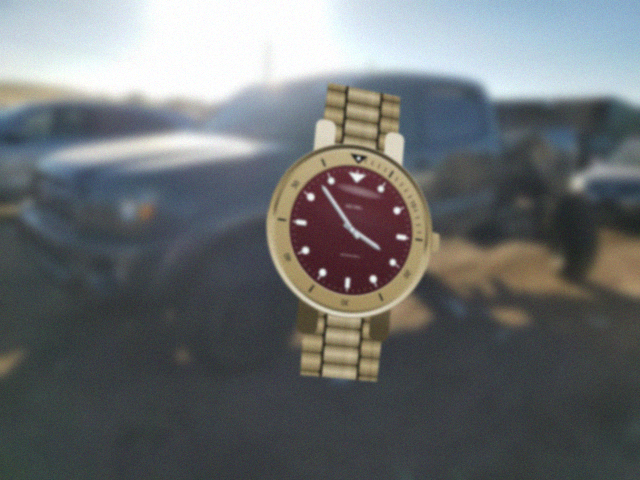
{"hour": 3, "minute": 53}
